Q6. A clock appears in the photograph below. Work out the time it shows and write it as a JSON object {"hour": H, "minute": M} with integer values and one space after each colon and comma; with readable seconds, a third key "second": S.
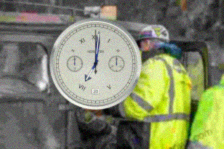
{"hour": 7, "minute": 1}
